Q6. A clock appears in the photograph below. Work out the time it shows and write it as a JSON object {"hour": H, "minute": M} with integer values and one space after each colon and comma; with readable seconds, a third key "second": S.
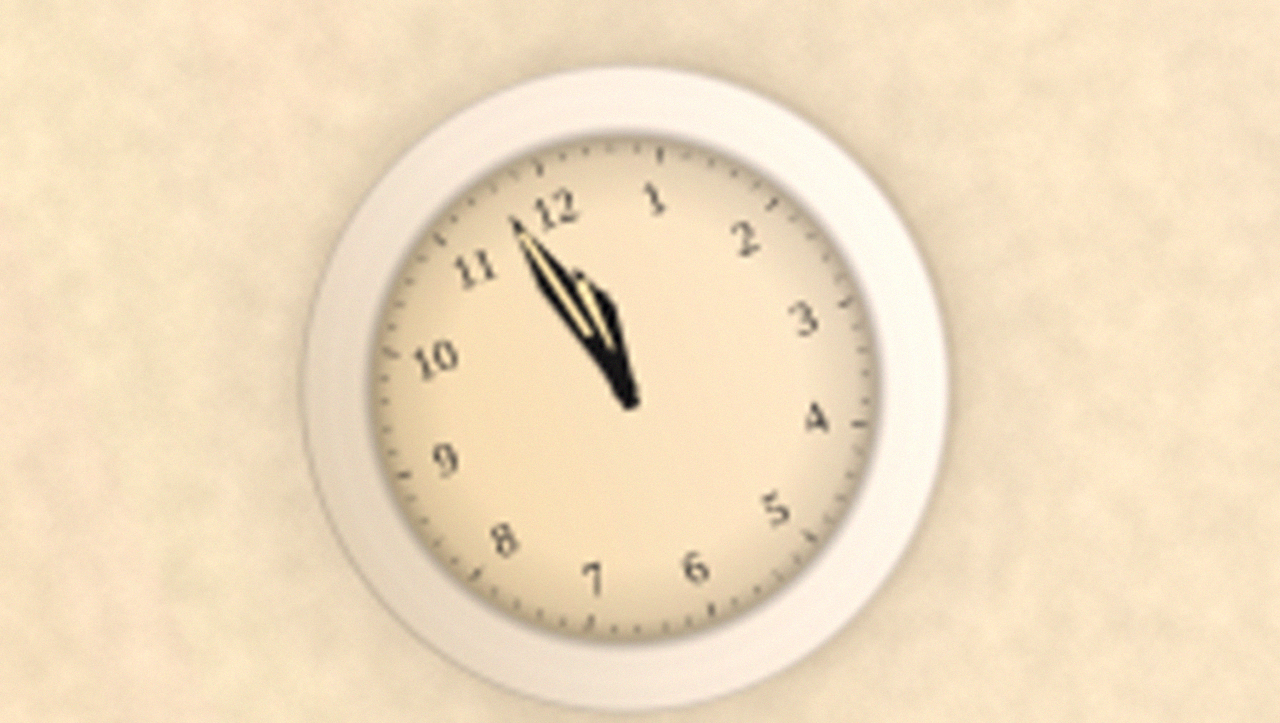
{"hour": 11, "minute": 58}
